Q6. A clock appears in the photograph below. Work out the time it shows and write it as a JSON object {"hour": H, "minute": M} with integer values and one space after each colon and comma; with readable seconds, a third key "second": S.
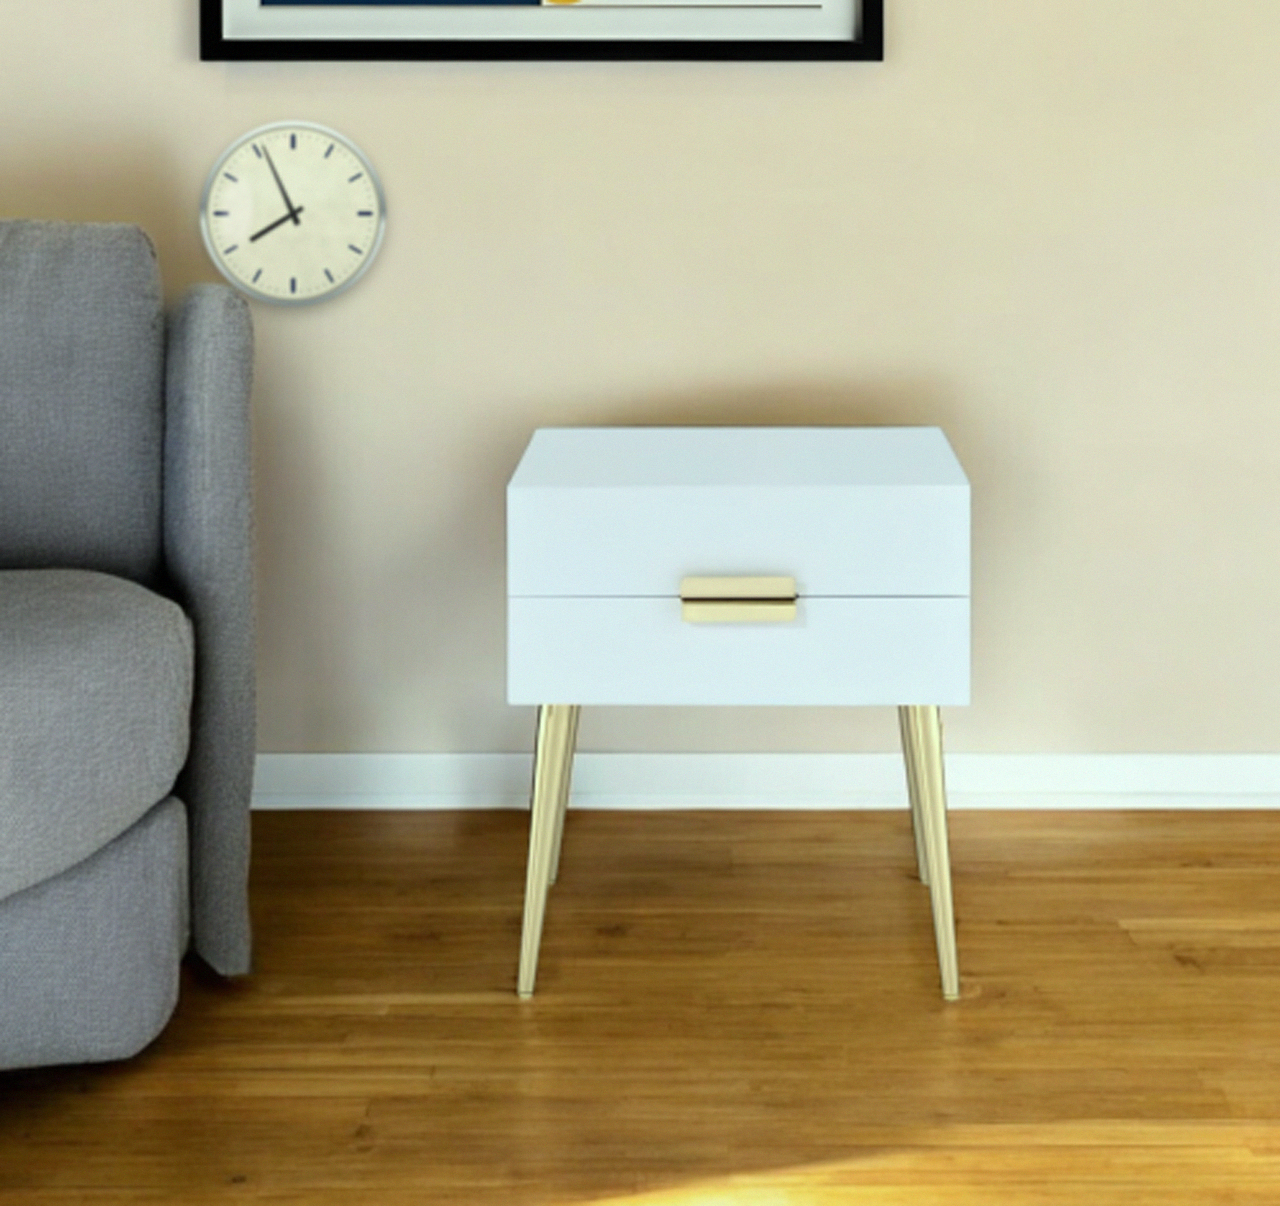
{"hour": 7, "minute": 56}
